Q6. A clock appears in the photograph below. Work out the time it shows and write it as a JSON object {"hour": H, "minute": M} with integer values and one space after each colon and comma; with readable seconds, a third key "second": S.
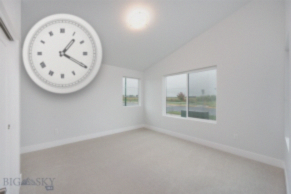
{"hour": 1, "minute": 20}
